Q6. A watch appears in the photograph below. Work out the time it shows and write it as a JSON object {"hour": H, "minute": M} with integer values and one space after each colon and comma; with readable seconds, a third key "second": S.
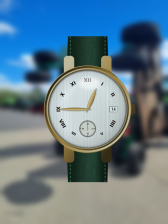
{"hour": 12, "minute": 45}
